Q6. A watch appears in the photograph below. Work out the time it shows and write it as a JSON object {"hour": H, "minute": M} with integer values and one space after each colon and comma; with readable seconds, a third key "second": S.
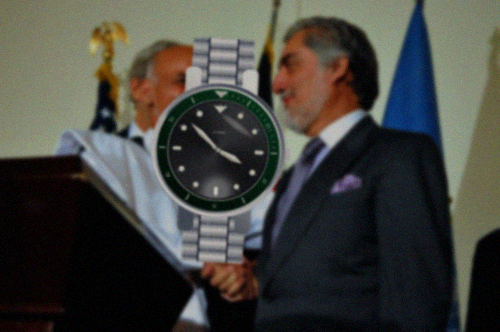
{"hour": 3, "minute": 52}
